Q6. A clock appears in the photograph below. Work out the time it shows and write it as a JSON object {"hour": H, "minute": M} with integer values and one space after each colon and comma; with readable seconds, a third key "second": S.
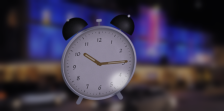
{"hour": 10, "minute": 15}
